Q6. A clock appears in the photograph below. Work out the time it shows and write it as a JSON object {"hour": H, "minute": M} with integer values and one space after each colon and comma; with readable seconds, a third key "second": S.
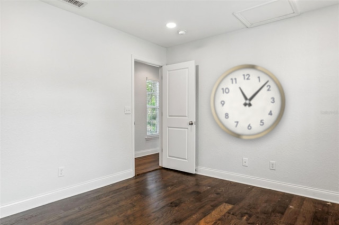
{"hour": 11, "minute": 8}
